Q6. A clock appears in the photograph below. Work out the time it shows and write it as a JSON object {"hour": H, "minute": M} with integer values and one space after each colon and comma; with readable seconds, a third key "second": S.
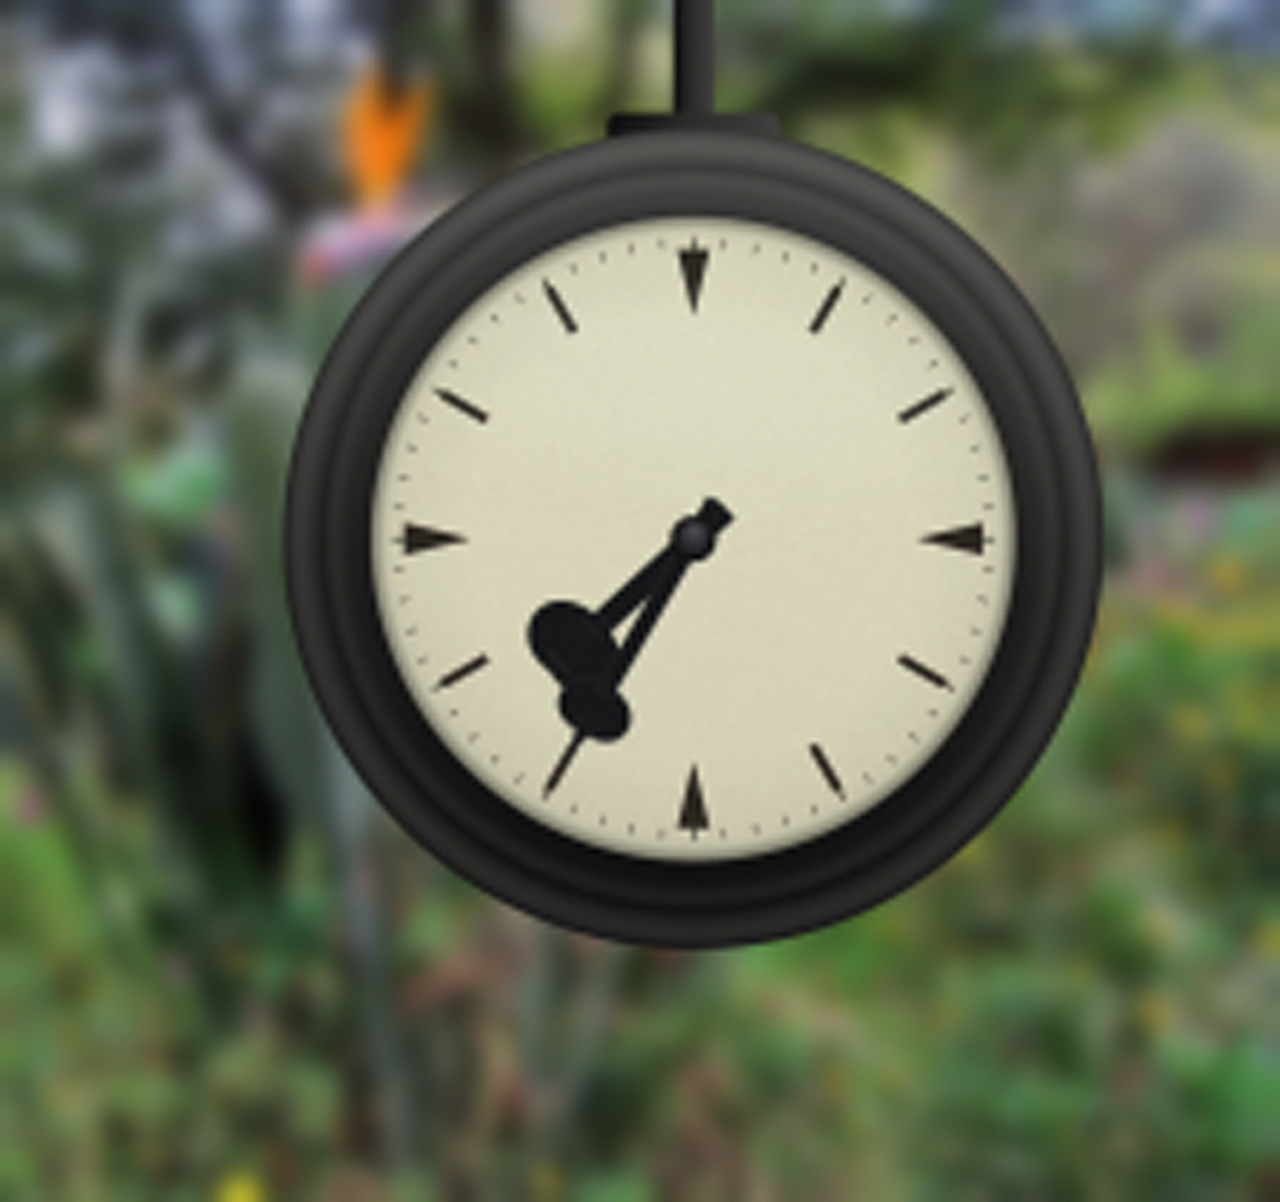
{"hour": 7, "minute": 35}
